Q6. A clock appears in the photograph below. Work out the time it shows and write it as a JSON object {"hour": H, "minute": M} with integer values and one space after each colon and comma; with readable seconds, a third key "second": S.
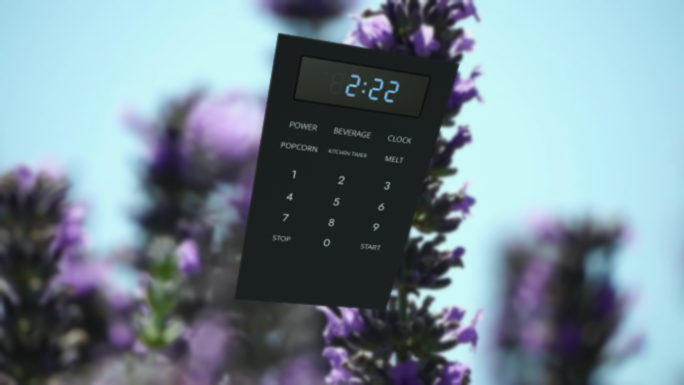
{"hour": 2, "minute": 22}
